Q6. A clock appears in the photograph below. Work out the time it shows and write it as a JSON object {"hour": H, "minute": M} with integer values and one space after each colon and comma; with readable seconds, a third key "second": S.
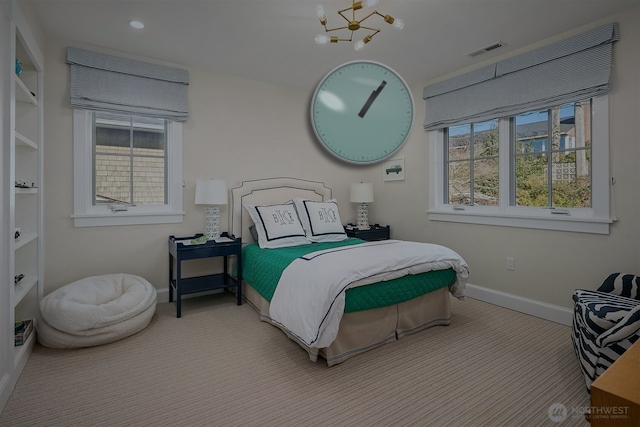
{"hour": 1, "minute": 6}
